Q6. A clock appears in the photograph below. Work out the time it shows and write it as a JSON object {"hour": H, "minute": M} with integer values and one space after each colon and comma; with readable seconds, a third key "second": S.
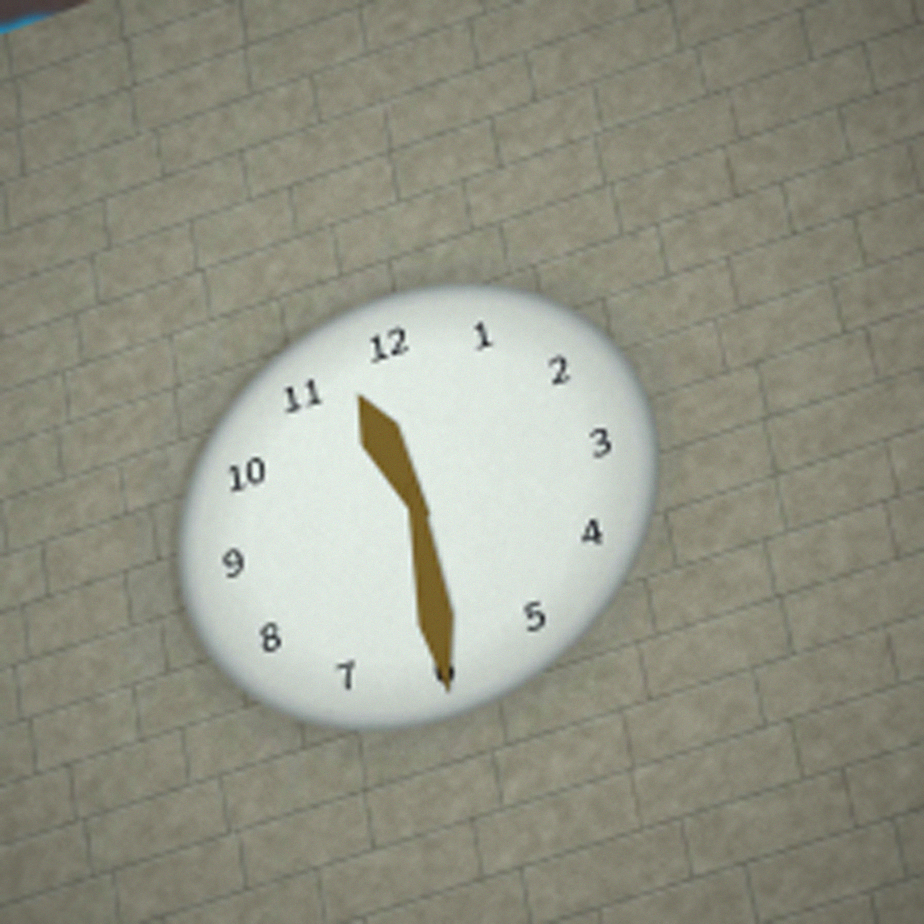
{"hour": 11, "minute": 30}
